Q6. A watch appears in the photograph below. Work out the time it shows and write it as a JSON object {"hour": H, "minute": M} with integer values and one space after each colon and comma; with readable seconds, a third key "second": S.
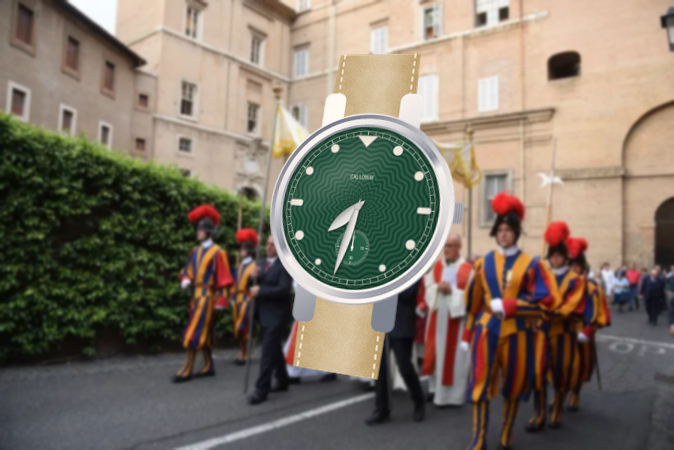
{"hour": 7, "minute": 32}
